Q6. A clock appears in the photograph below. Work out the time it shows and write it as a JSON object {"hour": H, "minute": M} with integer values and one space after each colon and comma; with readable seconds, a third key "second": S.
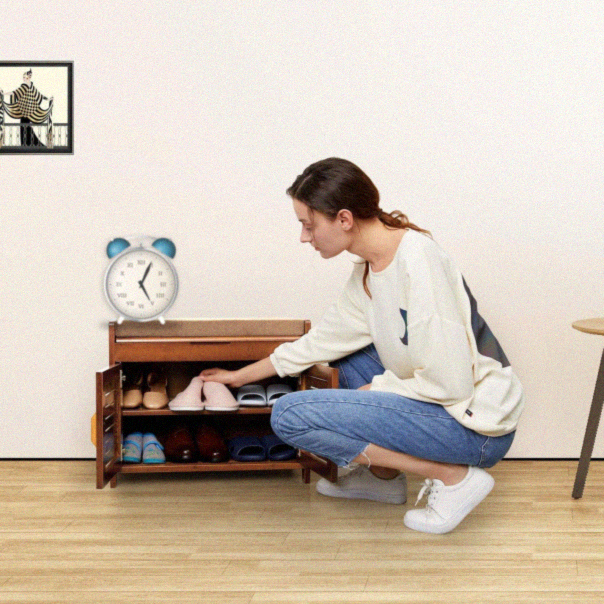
{"hour": 5, "minute": 4}
